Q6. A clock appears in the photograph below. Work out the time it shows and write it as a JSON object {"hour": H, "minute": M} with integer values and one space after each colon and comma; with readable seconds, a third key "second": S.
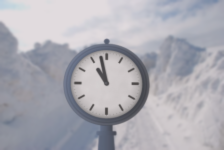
{"hour": 10, "minute": 58}
